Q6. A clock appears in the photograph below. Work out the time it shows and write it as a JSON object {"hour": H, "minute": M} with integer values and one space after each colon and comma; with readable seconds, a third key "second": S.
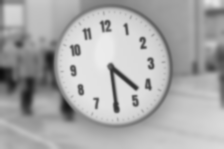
{"hour": 4, "minute": 30}
